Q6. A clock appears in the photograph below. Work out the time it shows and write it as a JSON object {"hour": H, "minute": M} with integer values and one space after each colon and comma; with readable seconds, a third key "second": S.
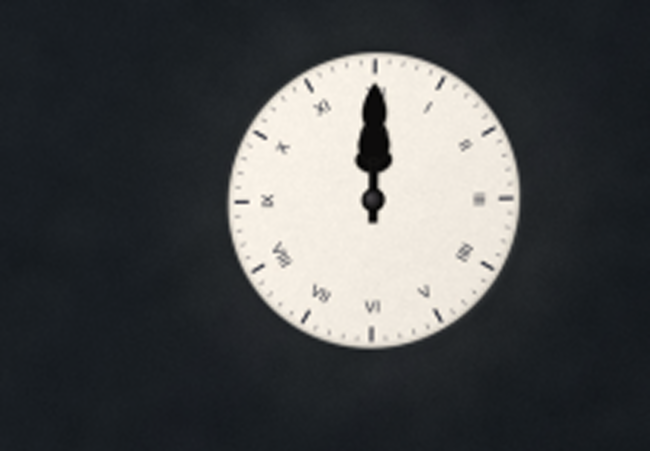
{"hour": 12, "minute": 0}
